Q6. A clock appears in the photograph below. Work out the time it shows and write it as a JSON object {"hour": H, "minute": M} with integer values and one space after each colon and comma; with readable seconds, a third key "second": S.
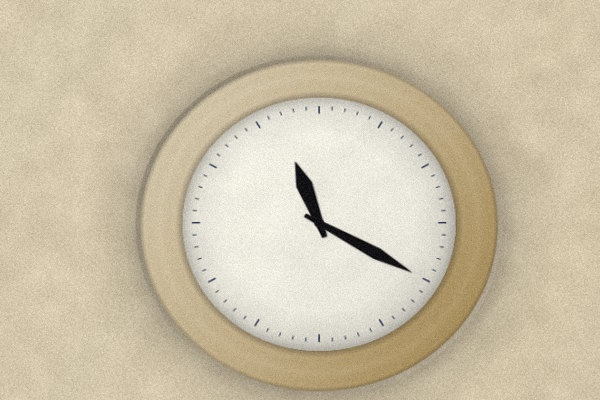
{"hour": 11, "minute": 20}
